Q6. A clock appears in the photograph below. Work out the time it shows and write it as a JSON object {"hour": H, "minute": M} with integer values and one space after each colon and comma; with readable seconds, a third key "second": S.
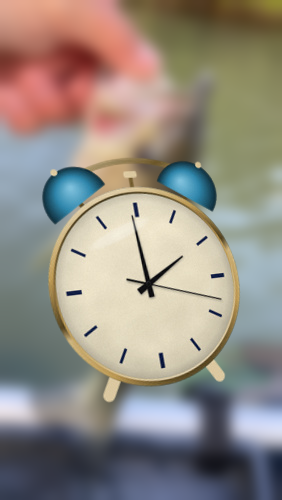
{"hour": 1, "minute": 59, "second": 18}
